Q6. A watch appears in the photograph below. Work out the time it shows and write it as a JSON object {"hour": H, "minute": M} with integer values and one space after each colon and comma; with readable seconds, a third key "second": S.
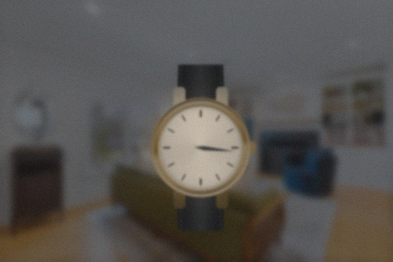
{"hour": 3, "minute": 16}
